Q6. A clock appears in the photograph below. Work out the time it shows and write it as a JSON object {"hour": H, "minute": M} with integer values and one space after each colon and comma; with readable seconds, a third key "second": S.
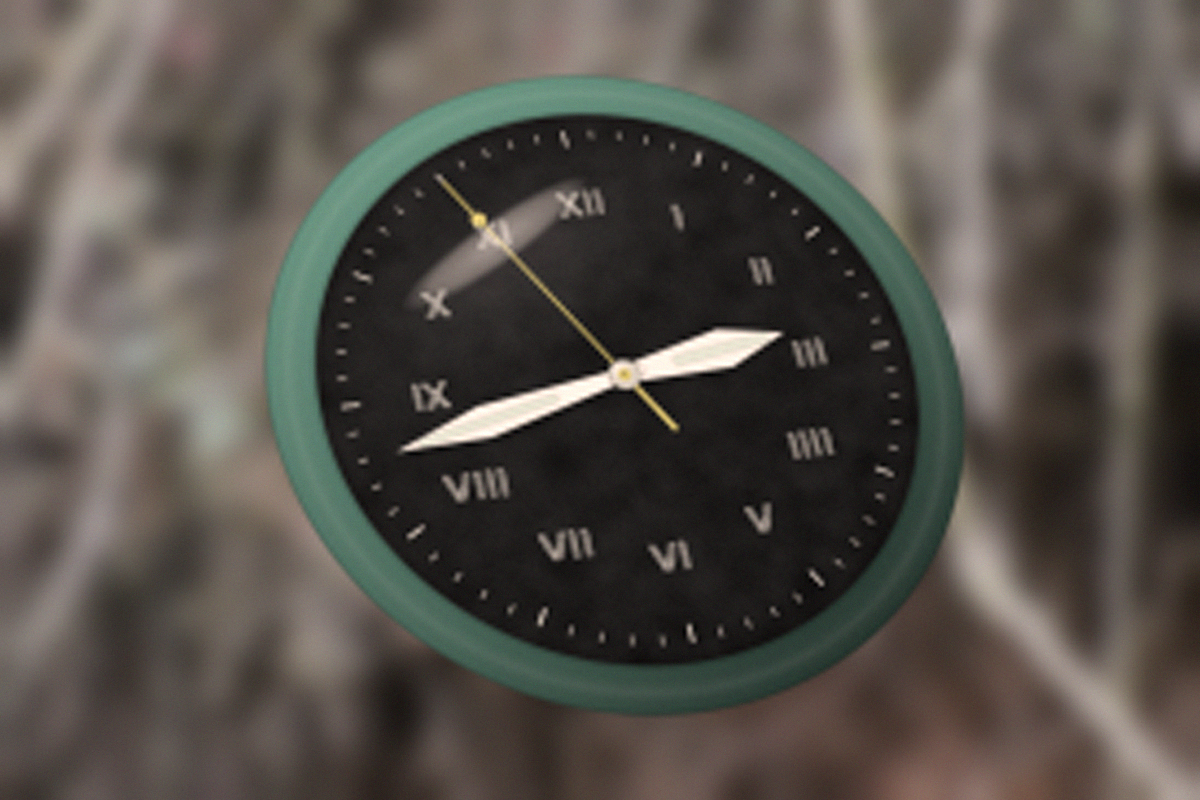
{"hour": 2, "minute": 42, "second": 55}
